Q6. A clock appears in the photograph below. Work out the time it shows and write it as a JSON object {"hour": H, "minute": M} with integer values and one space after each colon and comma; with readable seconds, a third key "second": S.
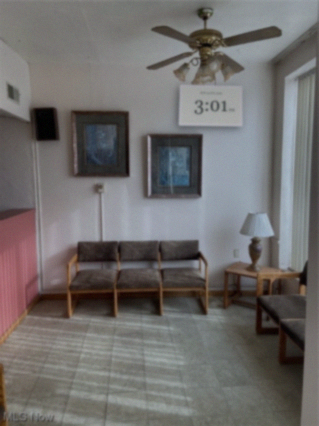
{"hour": 3, "minute": 1}
